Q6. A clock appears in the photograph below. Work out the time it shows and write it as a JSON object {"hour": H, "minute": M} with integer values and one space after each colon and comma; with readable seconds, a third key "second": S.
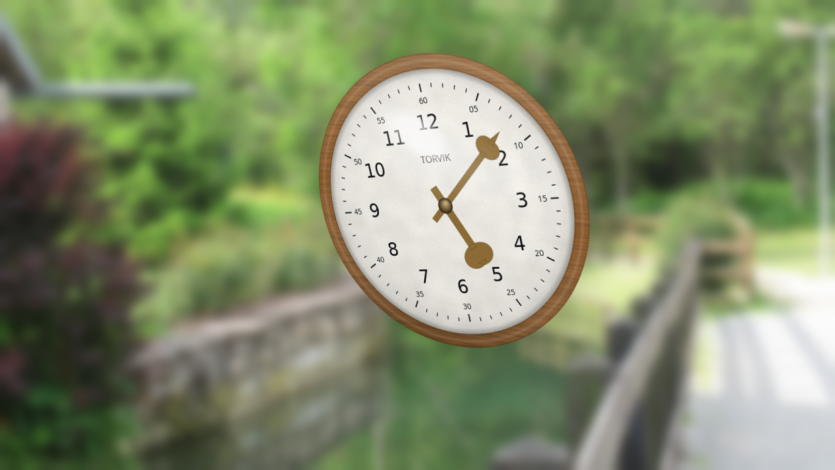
{"hour": 5, "minute": 8}
